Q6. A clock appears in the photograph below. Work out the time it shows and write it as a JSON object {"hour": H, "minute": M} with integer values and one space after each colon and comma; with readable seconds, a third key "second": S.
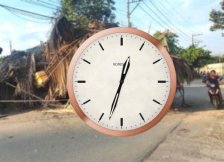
{"hour": 12, "minute": 33}
